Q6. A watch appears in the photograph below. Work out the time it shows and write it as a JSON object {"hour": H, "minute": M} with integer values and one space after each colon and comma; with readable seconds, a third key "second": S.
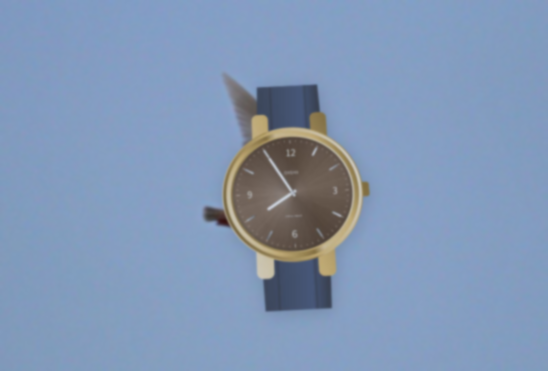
{"hour": 7, "minute": 55}
